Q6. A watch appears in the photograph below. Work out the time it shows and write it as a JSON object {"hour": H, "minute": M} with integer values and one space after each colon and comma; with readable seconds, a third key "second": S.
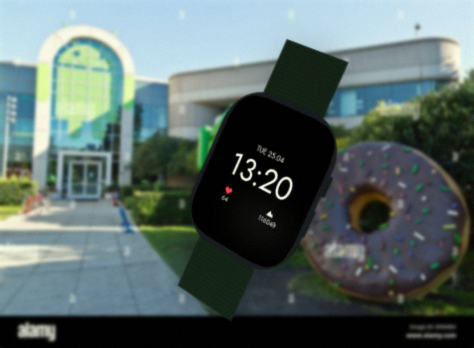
{"hour": 13, "minute": 20}
